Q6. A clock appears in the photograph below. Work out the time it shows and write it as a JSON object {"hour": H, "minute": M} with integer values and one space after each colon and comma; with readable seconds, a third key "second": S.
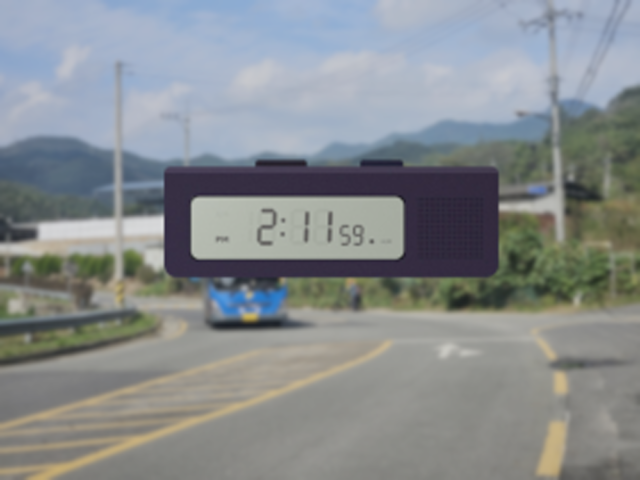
{"hour": 2, "minute": 11, "second": 59}
